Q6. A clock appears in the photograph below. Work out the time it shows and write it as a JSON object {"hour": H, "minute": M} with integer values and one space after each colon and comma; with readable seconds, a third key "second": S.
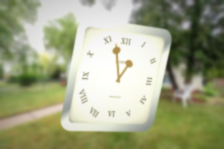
{"hour": 12, "minute": 57}
